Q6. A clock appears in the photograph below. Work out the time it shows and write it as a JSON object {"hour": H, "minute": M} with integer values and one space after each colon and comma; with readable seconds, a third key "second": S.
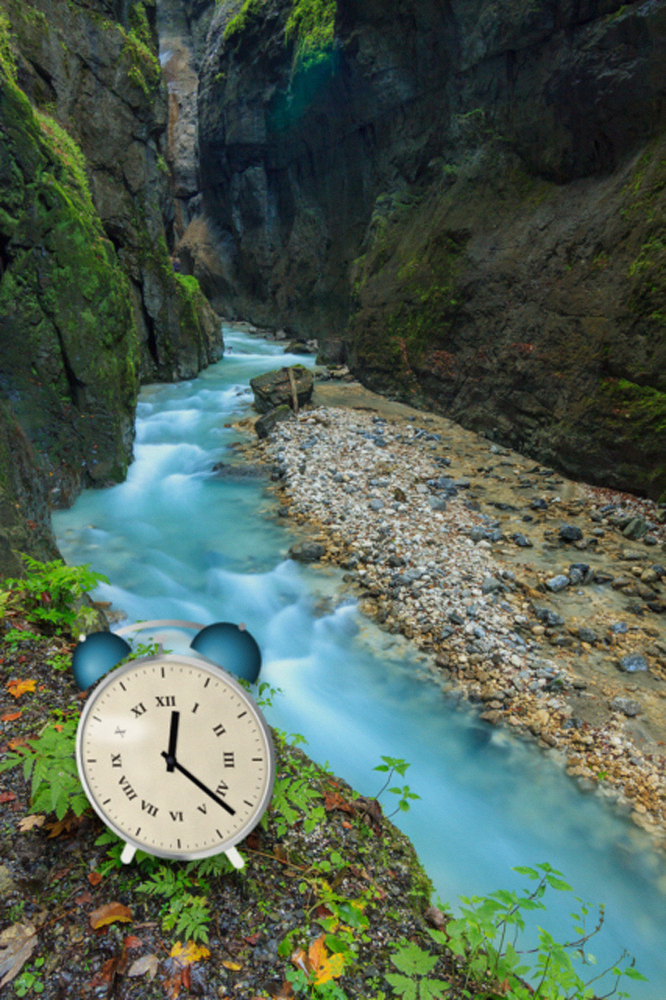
{"hour": 12, "minute": 22}
